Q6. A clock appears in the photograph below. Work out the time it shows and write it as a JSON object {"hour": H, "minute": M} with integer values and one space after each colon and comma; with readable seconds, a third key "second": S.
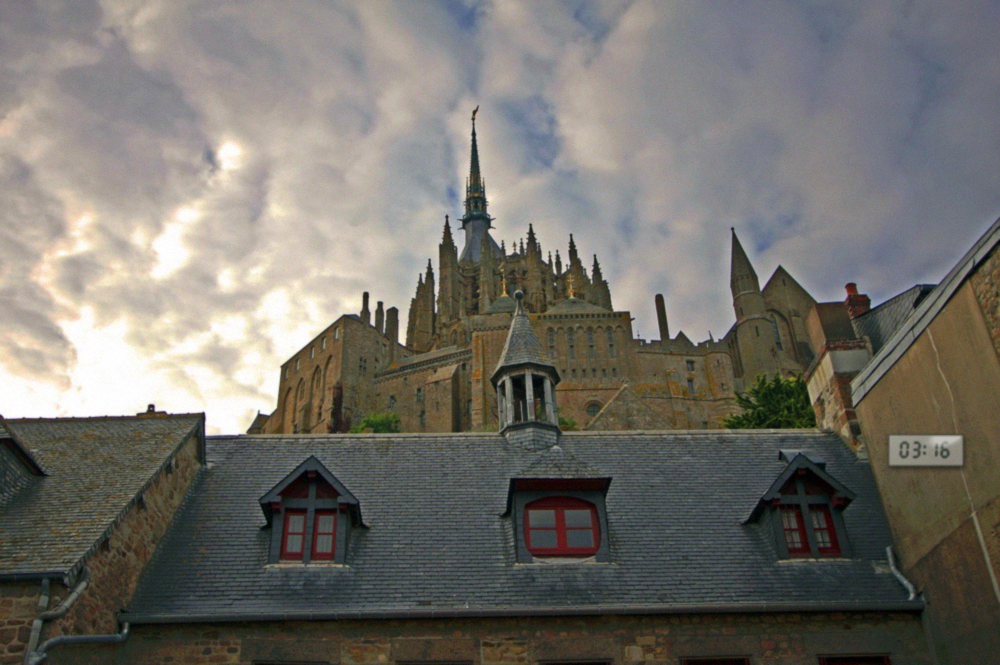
{"hour": 3, "minute": 16}
